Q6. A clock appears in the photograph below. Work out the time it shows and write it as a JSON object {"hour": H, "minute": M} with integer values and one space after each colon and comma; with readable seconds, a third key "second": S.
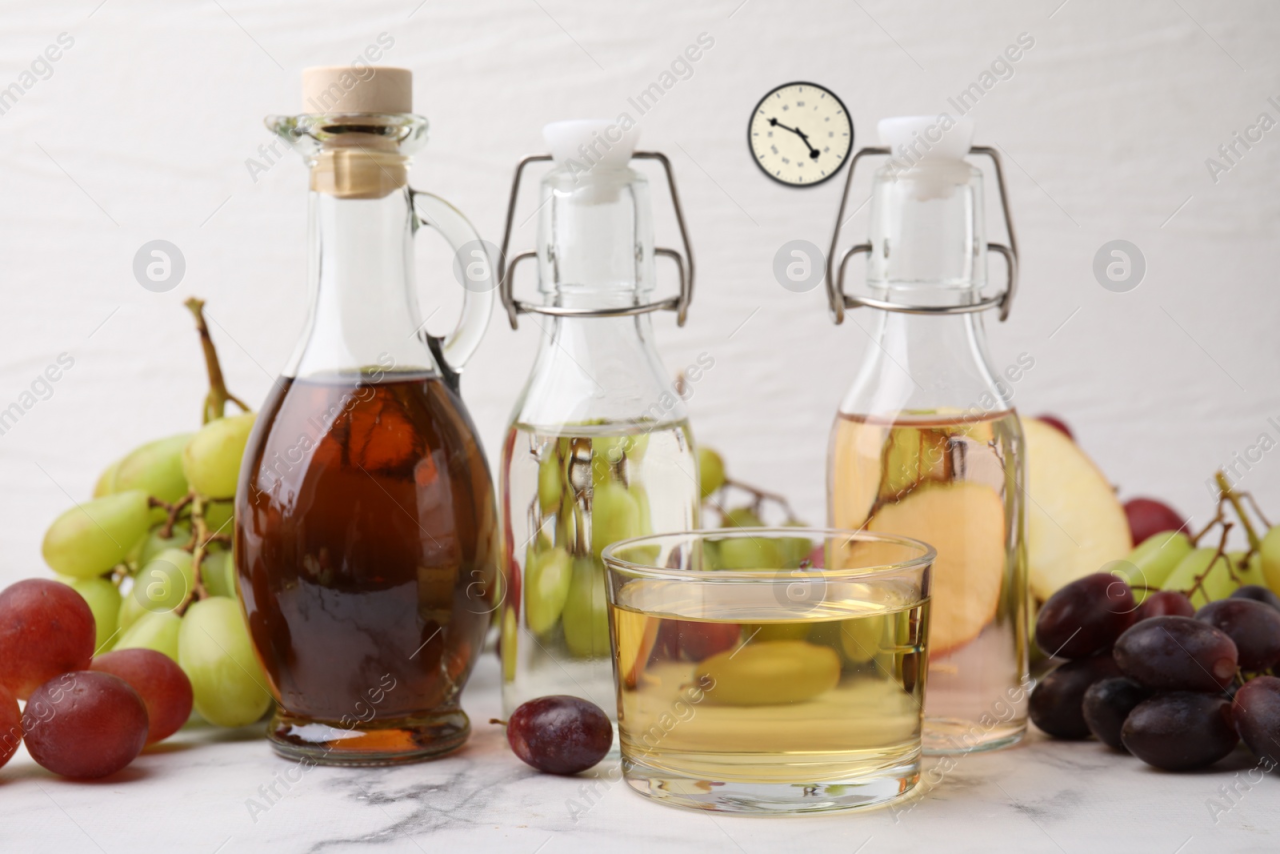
{"hour": 4, "minute": 49}
